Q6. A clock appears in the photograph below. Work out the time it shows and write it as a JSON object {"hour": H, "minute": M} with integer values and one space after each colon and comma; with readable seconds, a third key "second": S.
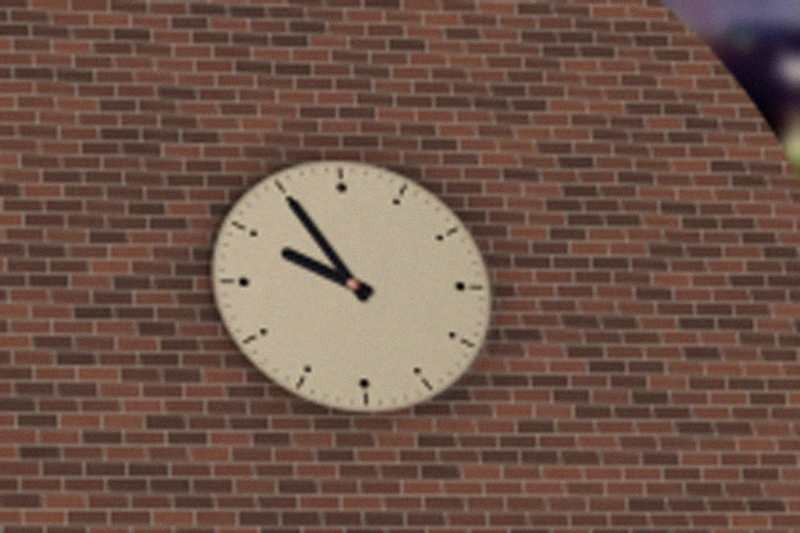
{"hour": 9, "minute": 55}
